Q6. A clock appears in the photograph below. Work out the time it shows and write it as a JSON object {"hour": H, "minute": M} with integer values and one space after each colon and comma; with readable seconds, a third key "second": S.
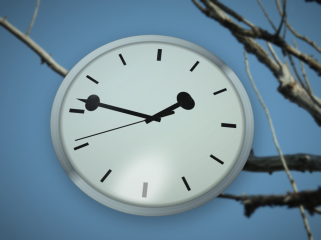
{"hour": 1, "minute": 46, "second": 41}
